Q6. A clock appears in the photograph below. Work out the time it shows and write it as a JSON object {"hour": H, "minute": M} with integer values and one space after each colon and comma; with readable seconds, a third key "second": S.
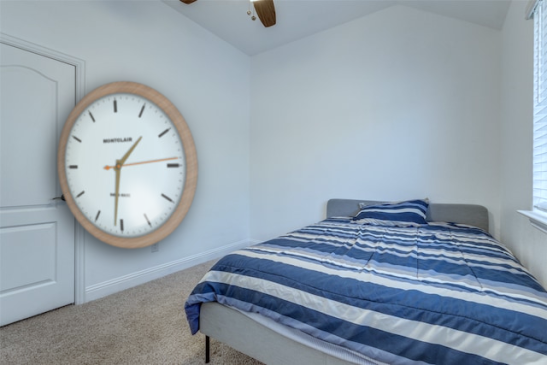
{"hour": 1, "minute": 31, "second": 14}
